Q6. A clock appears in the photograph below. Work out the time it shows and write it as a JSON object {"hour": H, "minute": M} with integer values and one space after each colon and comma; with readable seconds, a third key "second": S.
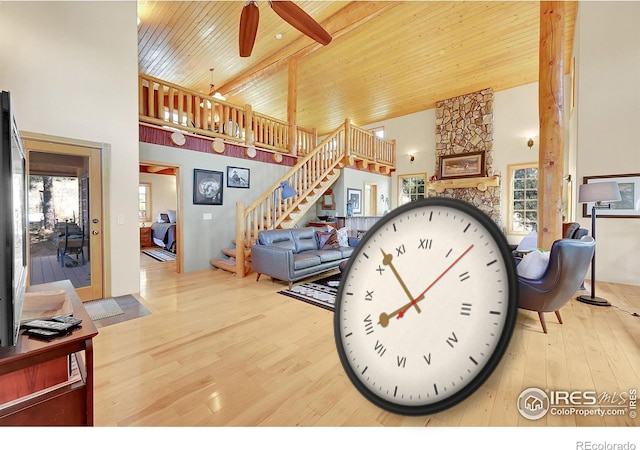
{"hour": 7, "minute": 52, "second": 7}
